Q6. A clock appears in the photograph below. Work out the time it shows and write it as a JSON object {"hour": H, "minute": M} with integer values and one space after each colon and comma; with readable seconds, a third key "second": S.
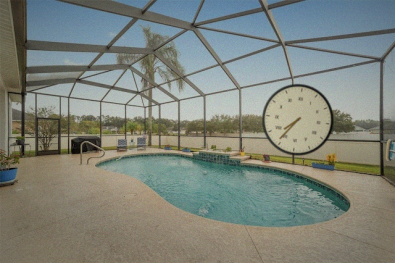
{"hour": 7, "minute": 36}
